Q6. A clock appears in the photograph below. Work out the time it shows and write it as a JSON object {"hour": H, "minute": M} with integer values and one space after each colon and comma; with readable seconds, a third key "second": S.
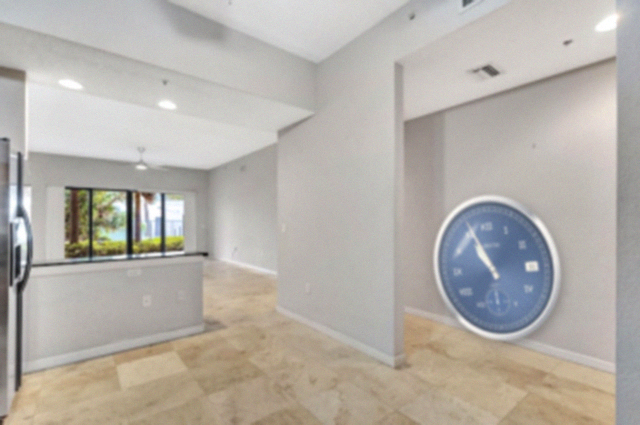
{"hour": 10, "minute": 56}
